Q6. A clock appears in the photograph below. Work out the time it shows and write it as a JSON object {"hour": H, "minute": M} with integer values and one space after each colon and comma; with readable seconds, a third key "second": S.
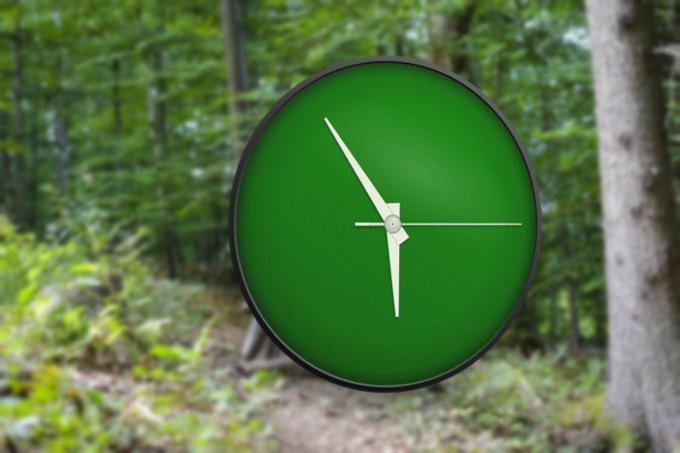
{"hour": 5, "minute": 54, "second": 15}
